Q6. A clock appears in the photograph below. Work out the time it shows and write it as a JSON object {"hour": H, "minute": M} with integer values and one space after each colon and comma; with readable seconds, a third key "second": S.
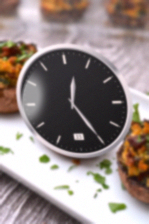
{"hour": 12, "minute": 25}
